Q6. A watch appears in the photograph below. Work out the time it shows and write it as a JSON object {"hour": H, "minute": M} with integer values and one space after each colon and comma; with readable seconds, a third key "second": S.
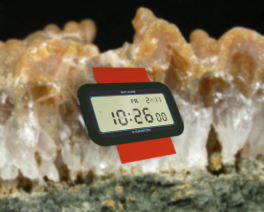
{"hour": 10, "minute": 26, "second": 0}
